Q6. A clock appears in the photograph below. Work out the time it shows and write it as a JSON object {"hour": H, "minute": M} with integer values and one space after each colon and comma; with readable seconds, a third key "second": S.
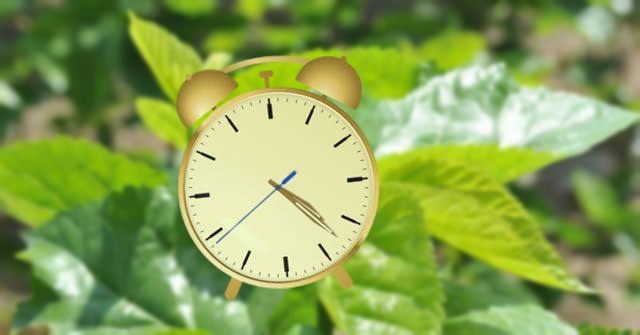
{"hour": 4, "minute": 22, "second": 39}
